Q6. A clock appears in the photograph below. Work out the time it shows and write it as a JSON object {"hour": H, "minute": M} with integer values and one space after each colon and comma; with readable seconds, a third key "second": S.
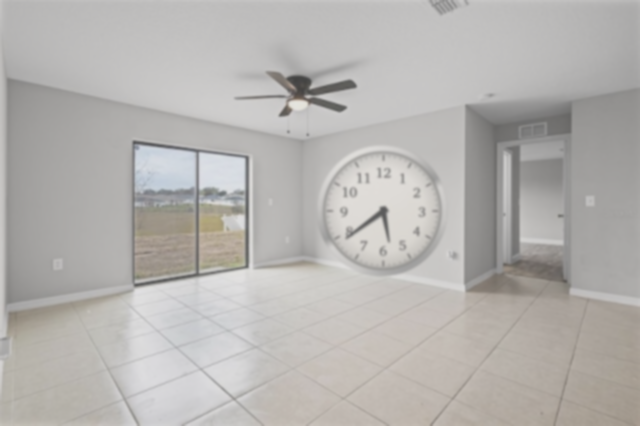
{"hour": 5, "minute": 39}
